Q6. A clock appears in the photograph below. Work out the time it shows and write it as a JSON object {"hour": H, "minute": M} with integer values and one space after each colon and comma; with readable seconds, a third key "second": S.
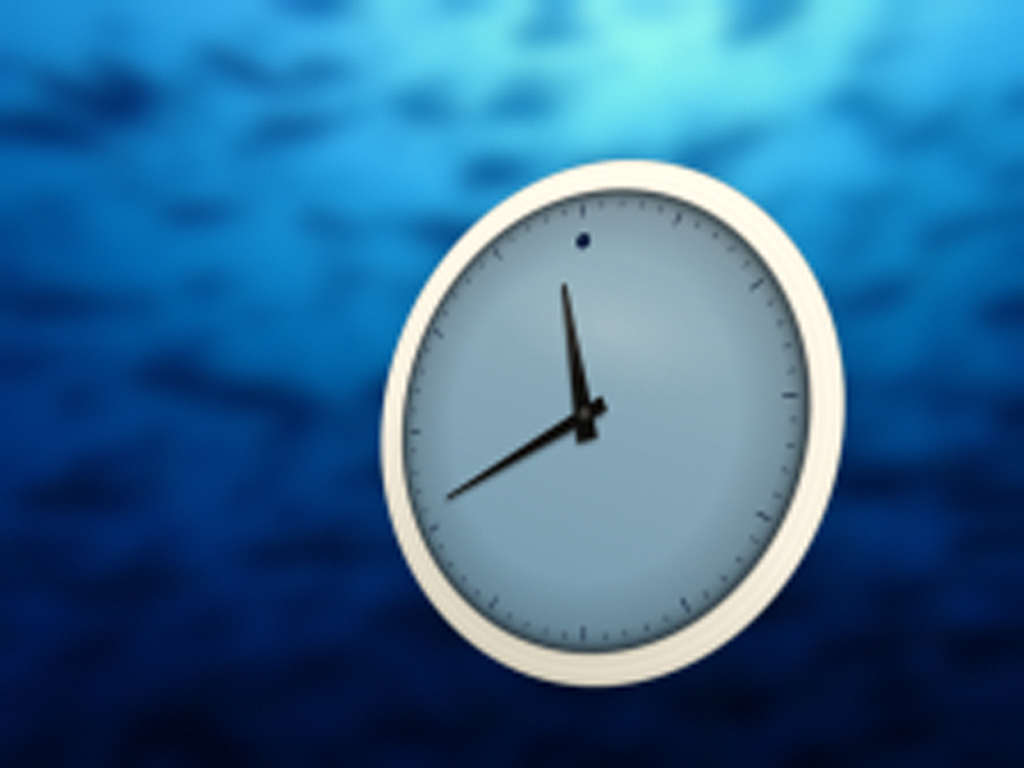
{"hour": 11, "minute": 41}
